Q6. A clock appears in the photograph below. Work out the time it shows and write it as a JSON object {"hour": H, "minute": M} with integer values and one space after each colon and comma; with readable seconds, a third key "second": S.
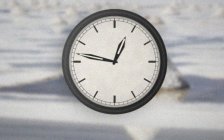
{"hour": 12, "minute": 47}
